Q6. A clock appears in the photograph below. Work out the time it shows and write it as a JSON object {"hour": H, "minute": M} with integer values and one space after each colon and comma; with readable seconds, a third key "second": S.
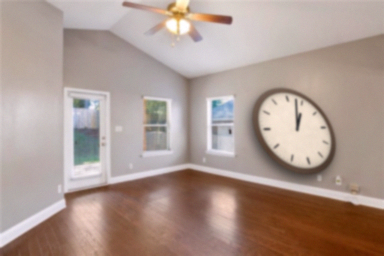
{"hour": 1, "minute": 3}
